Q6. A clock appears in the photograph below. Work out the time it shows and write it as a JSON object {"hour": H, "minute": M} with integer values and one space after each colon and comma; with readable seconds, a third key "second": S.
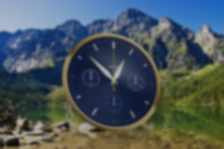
{"hour": 12, "minute": 52}
